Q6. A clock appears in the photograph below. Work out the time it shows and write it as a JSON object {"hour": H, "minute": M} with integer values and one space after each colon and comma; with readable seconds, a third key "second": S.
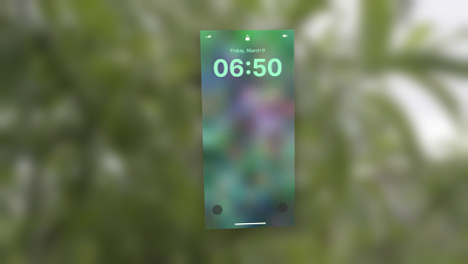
{"hour": 6, "minute": 50}
